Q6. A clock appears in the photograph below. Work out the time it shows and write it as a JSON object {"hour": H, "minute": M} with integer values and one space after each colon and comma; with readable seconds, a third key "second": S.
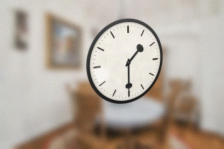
{"hour": 1, "minute": 30}
